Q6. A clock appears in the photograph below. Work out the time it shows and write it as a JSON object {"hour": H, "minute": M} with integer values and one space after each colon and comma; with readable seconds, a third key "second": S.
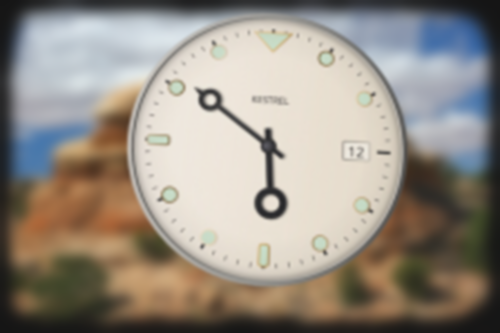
{"hour": 5, "minute": 51}
